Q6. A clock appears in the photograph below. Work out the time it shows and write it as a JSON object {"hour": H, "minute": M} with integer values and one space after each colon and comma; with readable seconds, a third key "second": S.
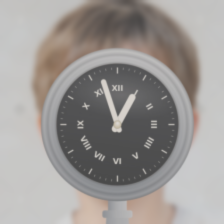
{"hour": 12, "minute": 57}
